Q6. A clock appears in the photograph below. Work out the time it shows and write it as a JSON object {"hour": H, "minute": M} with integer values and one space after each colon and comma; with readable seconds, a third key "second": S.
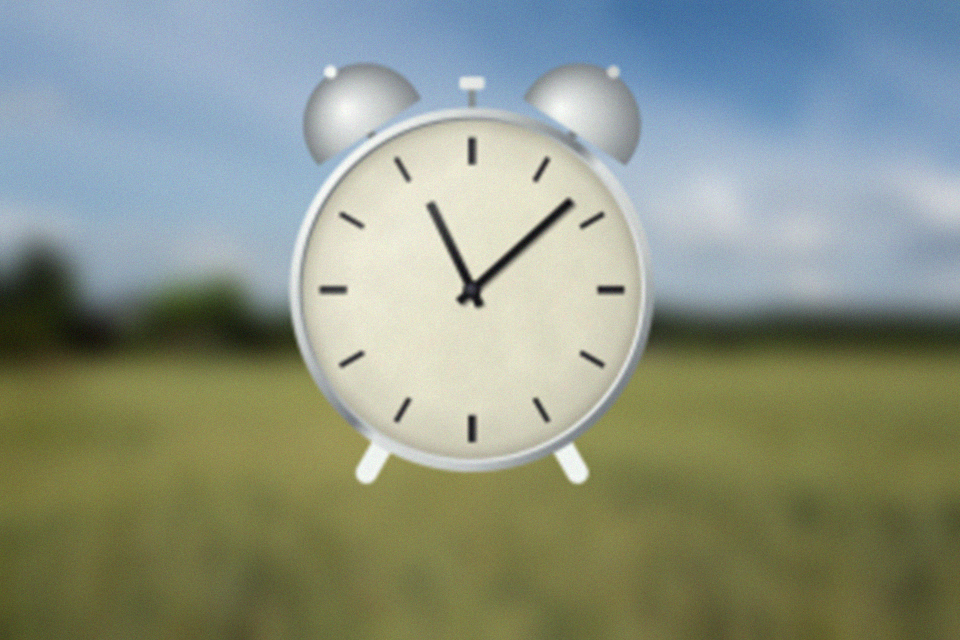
{"hour": 11, "minute": 8}
